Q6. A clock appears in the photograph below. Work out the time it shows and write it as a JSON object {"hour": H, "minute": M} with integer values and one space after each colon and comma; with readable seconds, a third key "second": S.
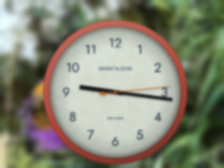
{"hour": 9, "minute": 16, "second": 14}
